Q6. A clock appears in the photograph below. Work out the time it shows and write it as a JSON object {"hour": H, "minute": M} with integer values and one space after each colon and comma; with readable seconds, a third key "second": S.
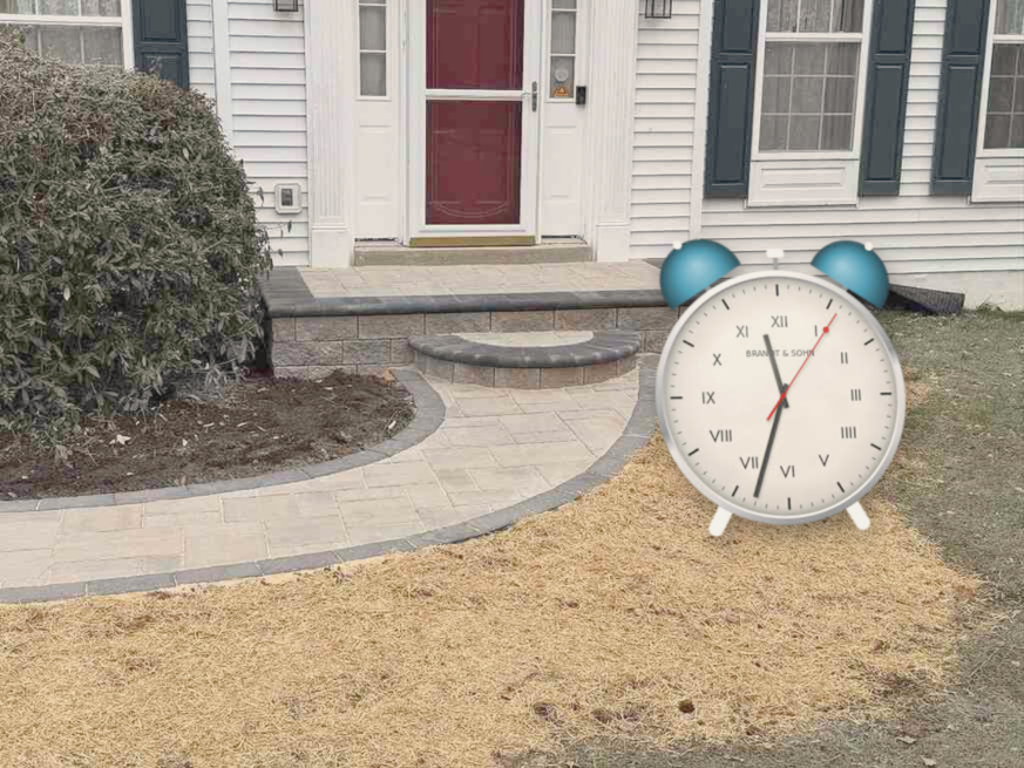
{"hour": 11, "minute": 33, "second": 6}
